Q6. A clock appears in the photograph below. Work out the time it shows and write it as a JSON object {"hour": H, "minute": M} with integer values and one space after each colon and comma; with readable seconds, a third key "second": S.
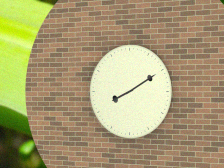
{"hour": 8, "minute": 10}
